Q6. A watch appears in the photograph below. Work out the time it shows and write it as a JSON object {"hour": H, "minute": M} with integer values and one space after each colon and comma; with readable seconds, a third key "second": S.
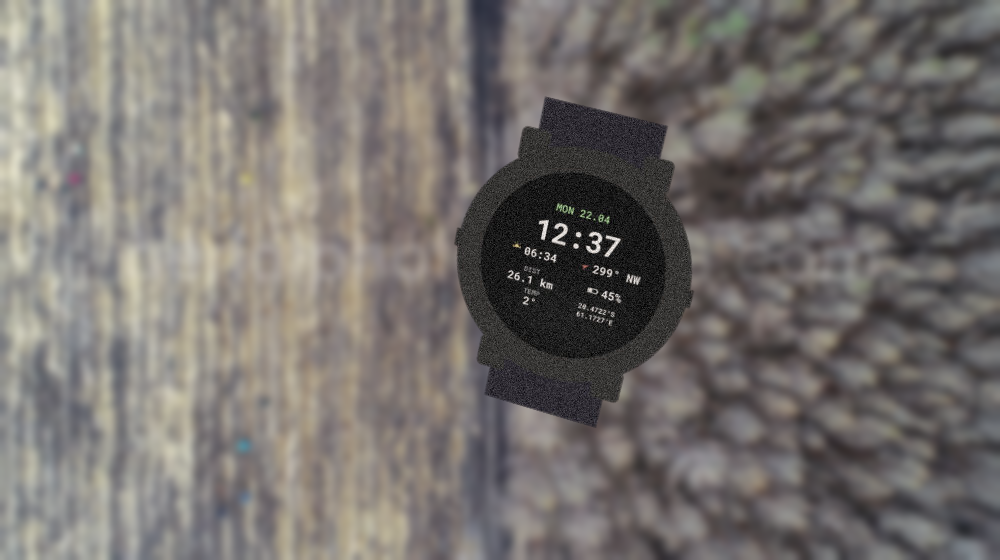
{"hour": 12, "minute": 37}
